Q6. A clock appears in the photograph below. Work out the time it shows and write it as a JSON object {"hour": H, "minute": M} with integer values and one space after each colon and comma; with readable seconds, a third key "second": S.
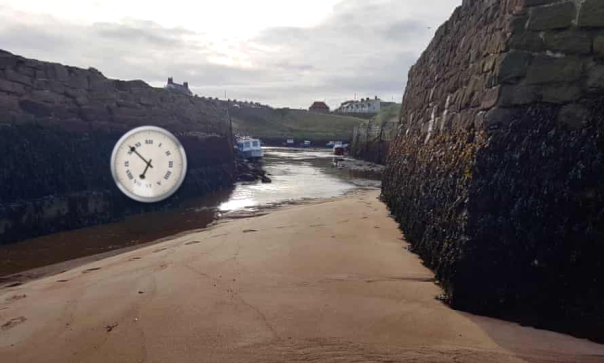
{"hour": 6, "minute": 52}
